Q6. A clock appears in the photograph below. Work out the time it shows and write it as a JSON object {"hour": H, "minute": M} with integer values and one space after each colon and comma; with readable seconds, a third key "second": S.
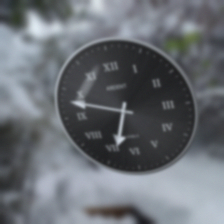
{"hour": 6, "minute": 48}
